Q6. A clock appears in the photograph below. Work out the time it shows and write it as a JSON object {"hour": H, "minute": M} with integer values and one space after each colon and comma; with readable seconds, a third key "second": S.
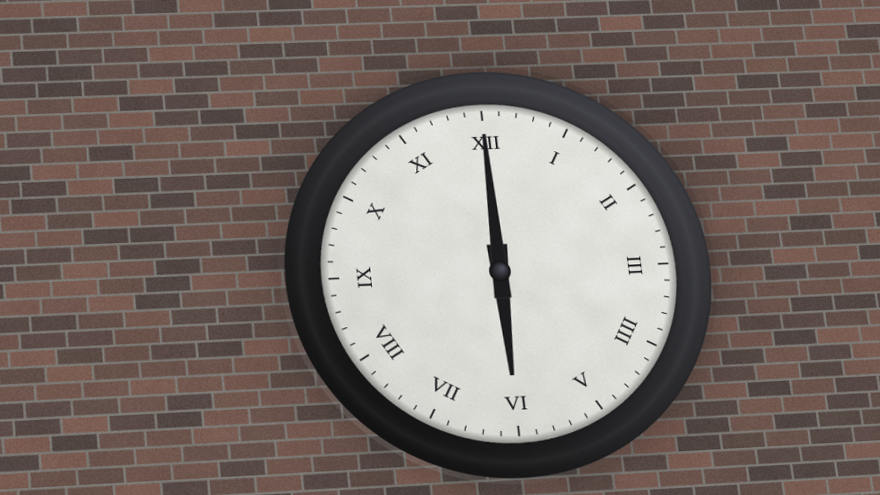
{"hour": 6, "minute": 0}
